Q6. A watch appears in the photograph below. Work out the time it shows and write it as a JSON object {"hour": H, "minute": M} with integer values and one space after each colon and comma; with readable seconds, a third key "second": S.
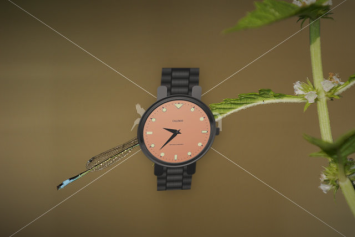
{"hour": 9, "minute": 37}
